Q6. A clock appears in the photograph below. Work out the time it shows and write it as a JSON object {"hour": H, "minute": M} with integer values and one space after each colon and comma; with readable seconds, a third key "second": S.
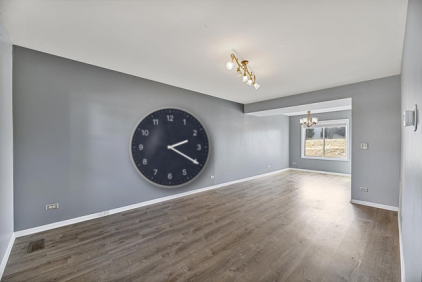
{"hour": 2, "minute": 20}
